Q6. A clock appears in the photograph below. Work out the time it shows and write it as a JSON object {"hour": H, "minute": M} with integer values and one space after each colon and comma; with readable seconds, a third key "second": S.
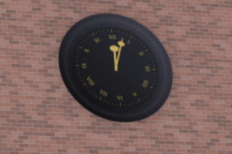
{"hour": 12, "minute": 3}
